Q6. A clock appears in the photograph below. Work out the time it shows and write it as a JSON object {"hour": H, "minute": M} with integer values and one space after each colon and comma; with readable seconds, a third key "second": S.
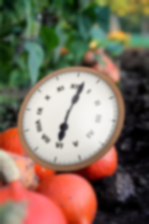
{"hour": 6, "minute": 2}
